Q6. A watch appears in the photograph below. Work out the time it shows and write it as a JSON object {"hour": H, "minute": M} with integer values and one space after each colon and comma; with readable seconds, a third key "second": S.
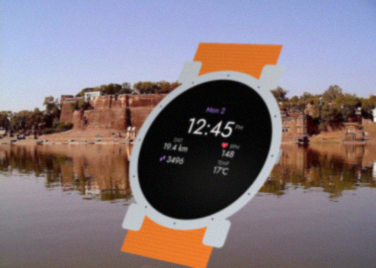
{"hour": 12, "minute": 45}
